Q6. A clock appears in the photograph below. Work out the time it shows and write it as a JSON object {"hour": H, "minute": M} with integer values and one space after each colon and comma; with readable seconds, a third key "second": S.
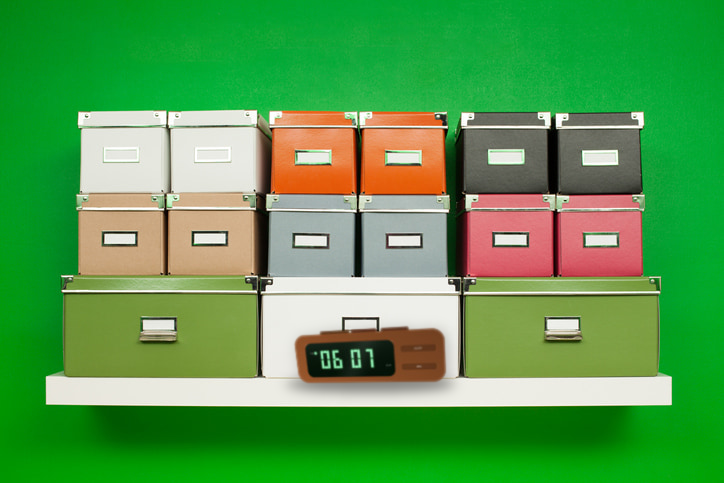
{"hour": 6, "minute": 7}
